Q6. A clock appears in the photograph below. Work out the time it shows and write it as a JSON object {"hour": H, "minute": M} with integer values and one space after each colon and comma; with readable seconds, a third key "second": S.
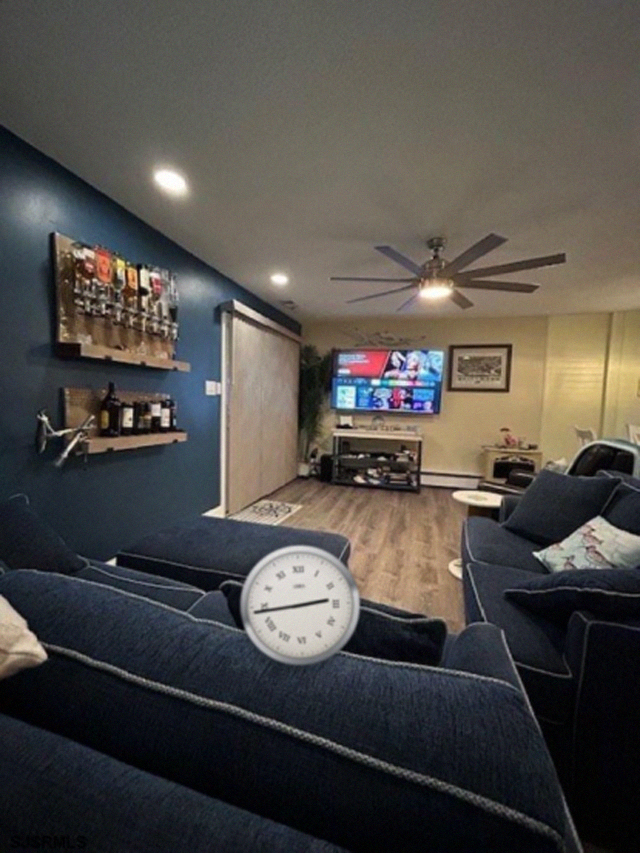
{"hour": 2, "minute": 44}
